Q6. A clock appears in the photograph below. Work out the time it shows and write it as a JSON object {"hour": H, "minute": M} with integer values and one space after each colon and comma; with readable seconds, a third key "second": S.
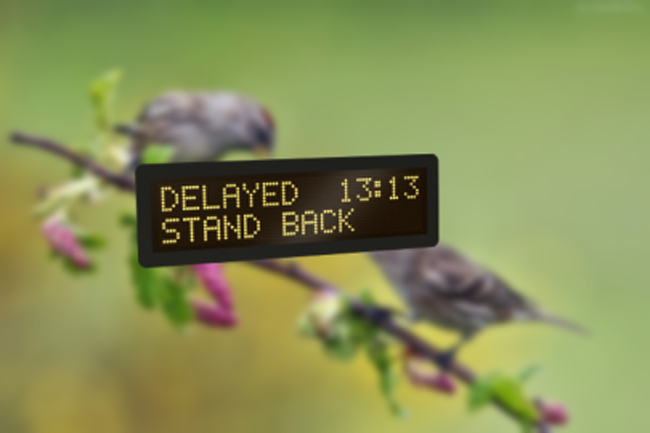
{"hour": 13, "minute": 13}
